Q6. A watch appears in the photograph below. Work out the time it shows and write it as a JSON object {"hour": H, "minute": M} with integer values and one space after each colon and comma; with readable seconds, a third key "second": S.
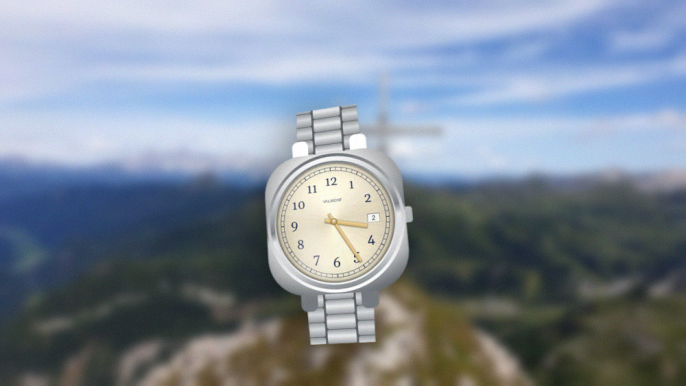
{"hour": 3, "minute": 25}
